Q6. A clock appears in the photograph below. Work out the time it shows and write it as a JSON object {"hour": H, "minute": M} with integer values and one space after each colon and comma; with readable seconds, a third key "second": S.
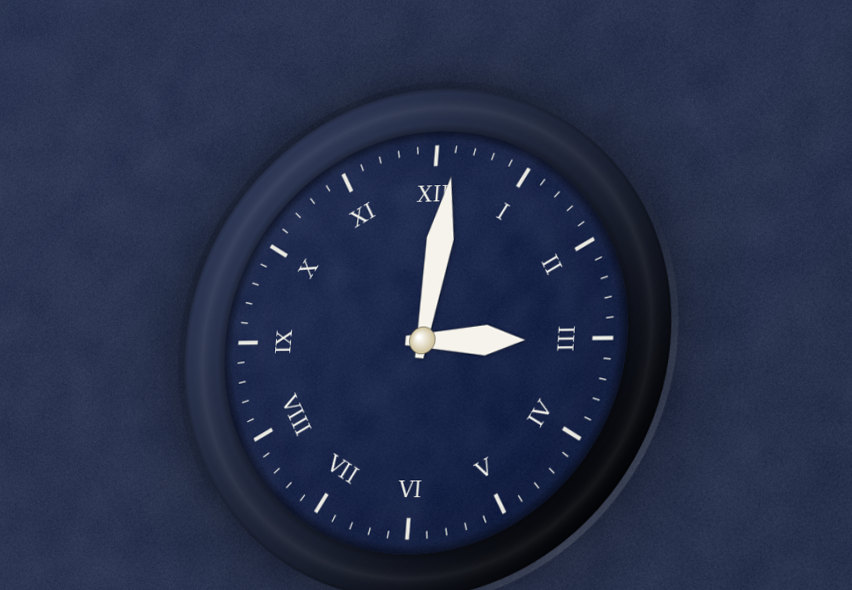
{"hour": 3, "minute": 1}
